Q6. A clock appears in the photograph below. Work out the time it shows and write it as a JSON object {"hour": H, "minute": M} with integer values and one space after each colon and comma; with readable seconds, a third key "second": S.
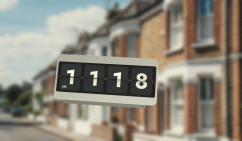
{"hour": 11, "minute": 18}
